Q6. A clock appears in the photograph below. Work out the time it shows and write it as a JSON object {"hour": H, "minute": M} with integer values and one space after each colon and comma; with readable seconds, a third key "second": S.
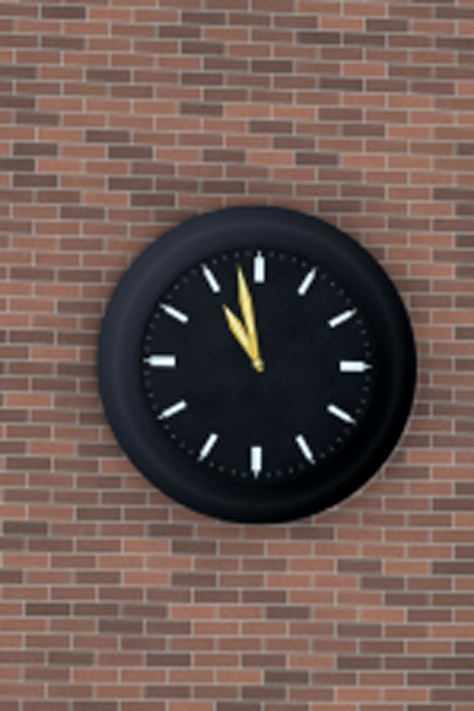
{"hour": 10, "minute": 58}
